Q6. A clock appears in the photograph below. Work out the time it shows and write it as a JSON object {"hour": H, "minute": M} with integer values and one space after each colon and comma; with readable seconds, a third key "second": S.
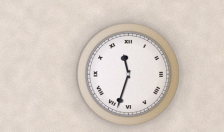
{"hour": 11, "minute": 33}
